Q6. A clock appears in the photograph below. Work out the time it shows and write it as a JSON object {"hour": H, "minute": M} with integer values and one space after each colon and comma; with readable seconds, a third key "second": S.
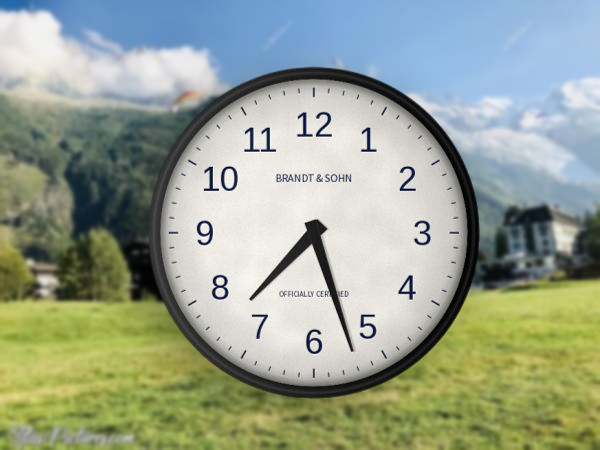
{"hour": 7, "minute": 27}
